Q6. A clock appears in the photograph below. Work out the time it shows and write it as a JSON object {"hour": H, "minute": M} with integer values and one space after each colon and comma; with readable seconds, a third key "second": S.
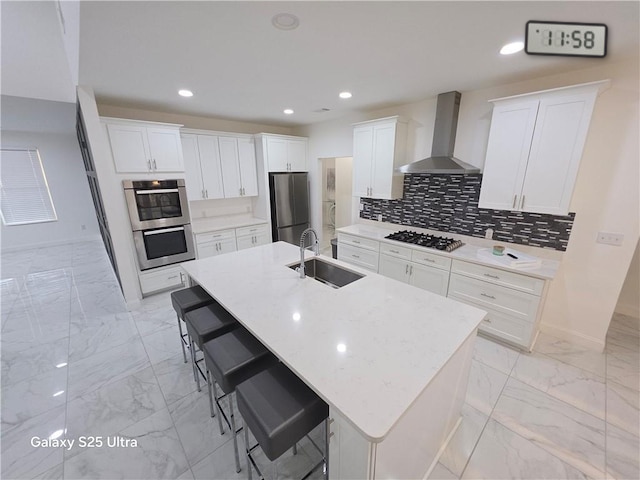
{"hour": 11, "minute": 58}
